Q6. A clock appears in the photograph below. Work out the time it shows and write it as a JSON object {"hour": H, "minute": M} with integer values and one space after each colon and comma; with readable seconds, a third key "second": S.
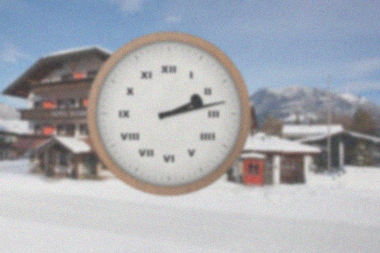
{"hour": 2, "minute": 13}
